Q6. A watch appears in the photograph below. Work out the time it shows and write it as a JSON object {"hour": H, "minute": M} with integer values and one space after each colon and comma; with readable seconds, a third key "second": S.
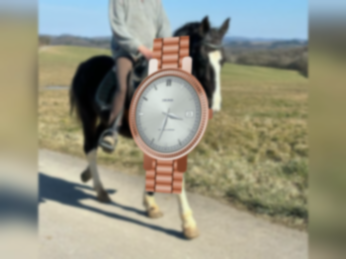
{"hour": 3, "minute": 33}
